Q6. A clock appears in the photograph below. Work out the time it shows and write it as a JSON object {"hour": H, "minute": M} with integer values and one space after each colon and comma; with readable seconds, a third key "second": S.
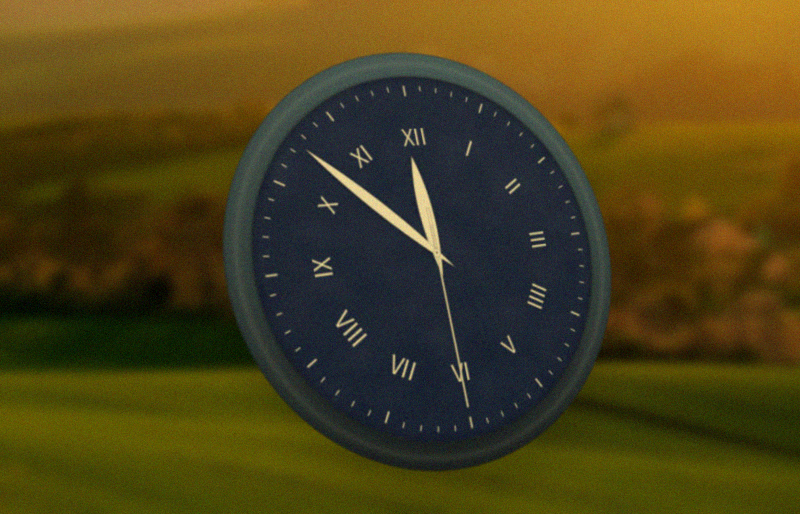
{"hour": 11, "minute": 52, "second": 30}
